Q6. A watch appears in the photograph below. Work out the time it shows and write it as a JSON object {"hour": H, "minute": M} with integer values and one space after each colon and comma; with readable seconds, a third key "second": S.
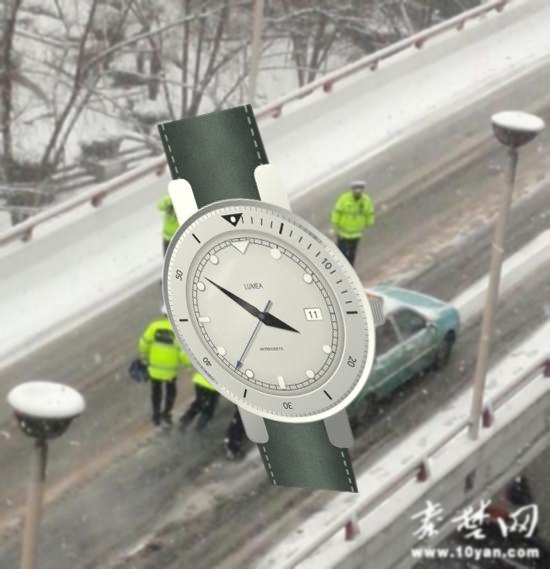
{"hour": 3, "minute": 51, "second": 37}
